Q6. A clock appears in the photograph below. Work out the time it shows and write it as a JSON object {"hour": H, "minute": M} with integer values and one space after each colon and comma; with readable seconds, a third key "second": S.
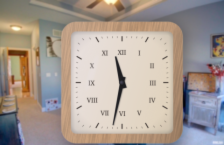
{"hour": 11, "minute": 32}
